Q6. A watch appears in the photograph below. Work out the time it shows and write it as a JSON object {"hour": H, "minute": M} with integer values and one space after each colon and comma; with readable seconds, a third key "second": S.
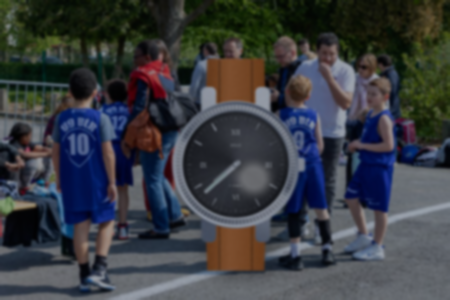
{"hour": 7, "minute": 38}
